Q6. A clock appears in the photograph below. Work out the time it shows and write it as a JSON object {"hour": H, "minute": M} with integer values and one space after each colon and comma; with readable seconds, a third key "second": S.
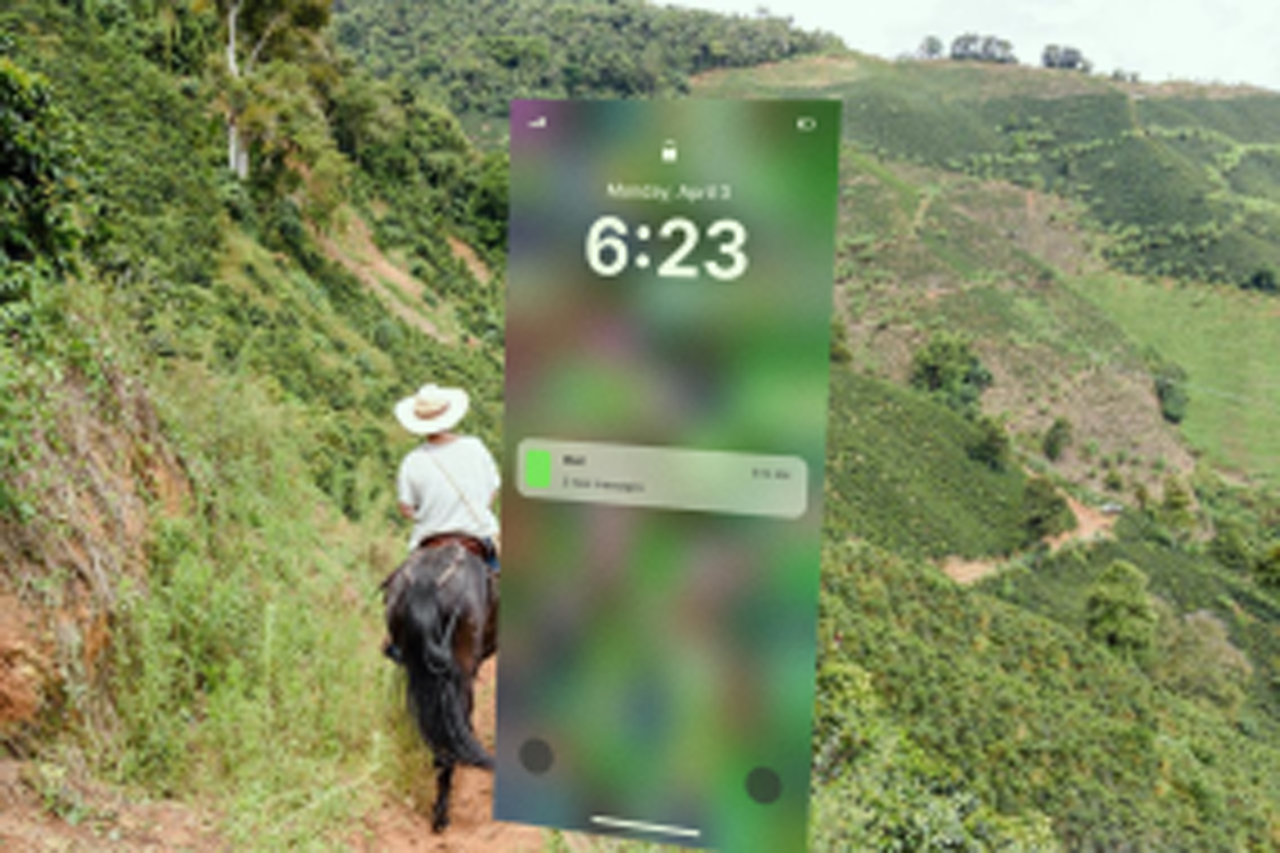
{"hour": 6, "minute": 23}
